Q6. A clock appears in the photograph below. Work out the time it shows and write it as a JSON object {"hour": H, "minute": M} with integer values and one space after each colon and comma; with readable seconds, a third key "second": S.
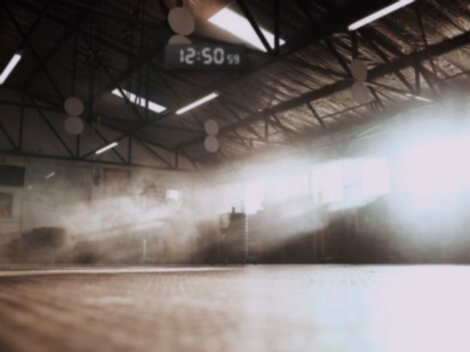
{"hour": 12, "minute": 50}
